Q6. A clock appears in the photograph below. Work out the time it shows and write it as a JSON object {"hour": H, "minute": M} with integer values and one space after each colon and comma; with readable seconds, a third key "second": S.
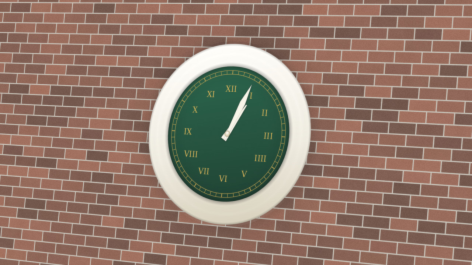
{"hour": 1, "minute": 4}
